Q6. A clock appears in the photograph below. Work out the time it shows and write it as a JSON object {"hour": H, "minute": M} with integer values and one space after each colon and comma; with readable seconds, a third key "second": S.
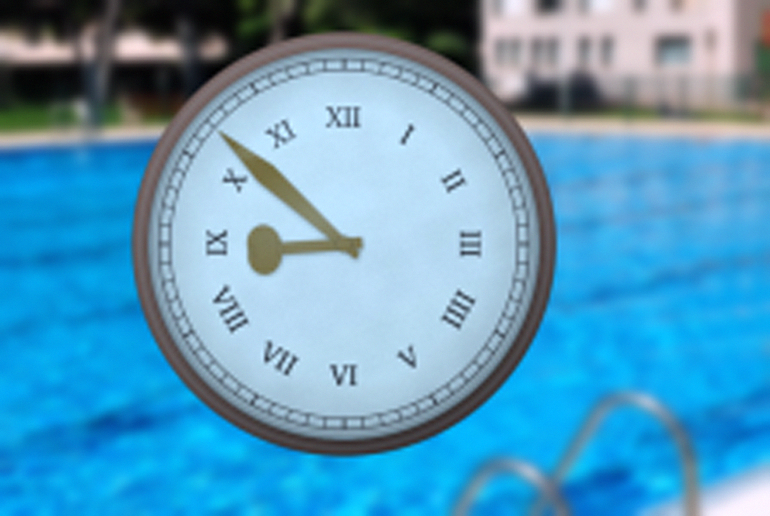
{"hour": 8, "minute": 52}
